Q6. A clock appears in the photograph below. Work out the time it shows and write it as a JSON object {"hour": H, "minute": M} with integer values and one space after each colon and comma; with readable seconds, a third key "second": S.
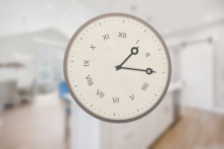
{"hour": 1, "minute": 15}
